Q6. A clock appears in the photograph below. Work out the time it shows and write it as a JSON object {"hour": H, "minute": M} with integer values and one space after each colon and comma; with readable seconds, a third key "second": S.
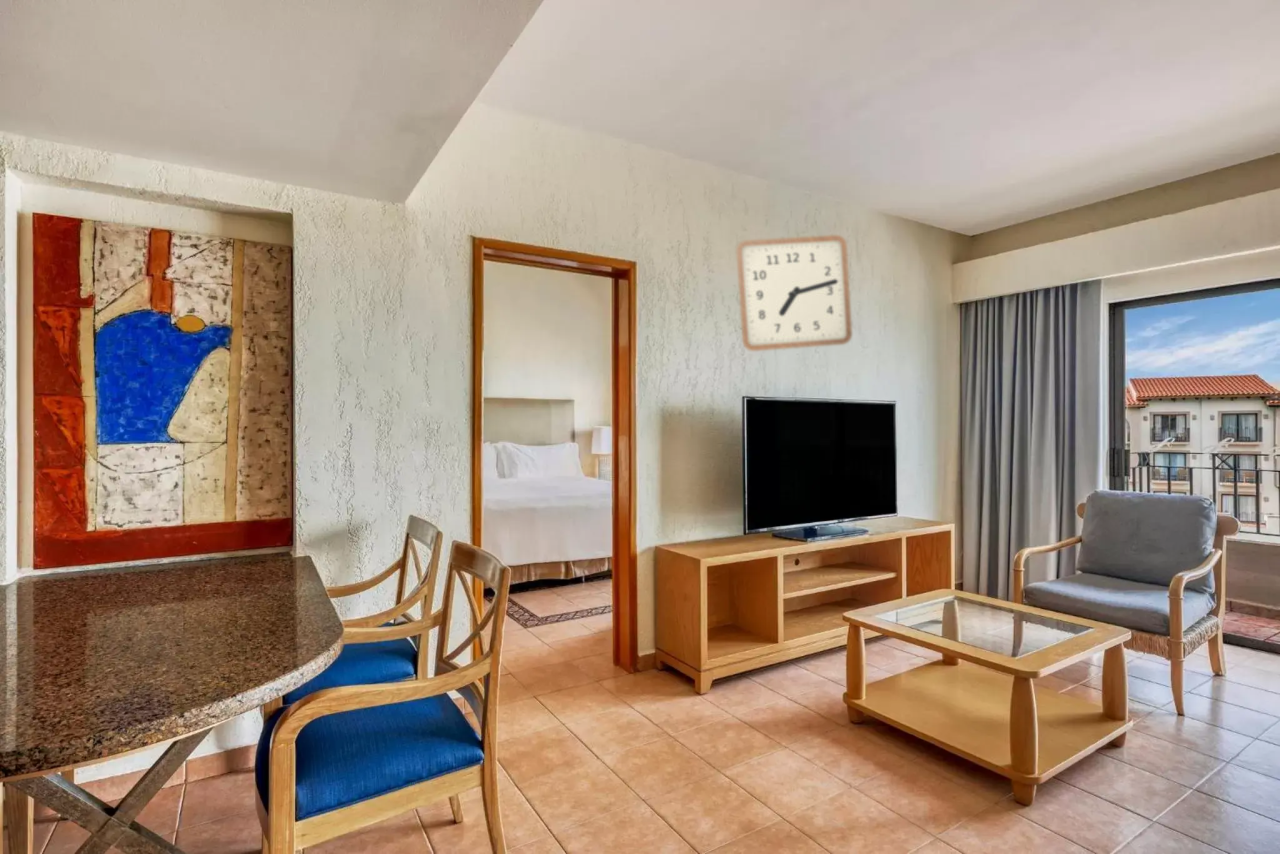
{"hour": 7, "minute": 13}
